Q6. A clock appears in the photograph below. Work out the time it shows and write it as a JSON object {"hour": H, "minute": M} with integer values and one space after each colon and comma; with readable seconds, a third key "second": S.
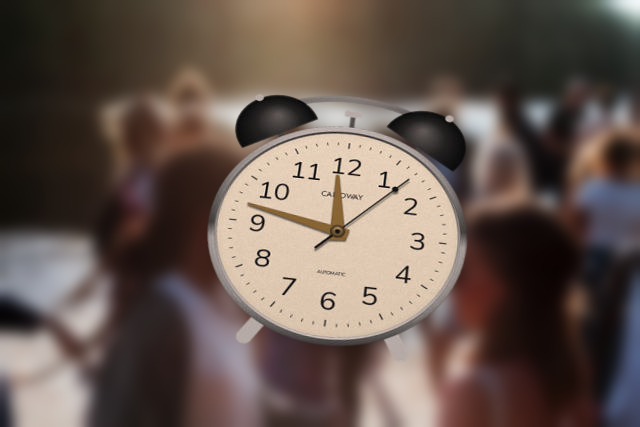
{"hour": 11, "minute": 47, "second": 7}
